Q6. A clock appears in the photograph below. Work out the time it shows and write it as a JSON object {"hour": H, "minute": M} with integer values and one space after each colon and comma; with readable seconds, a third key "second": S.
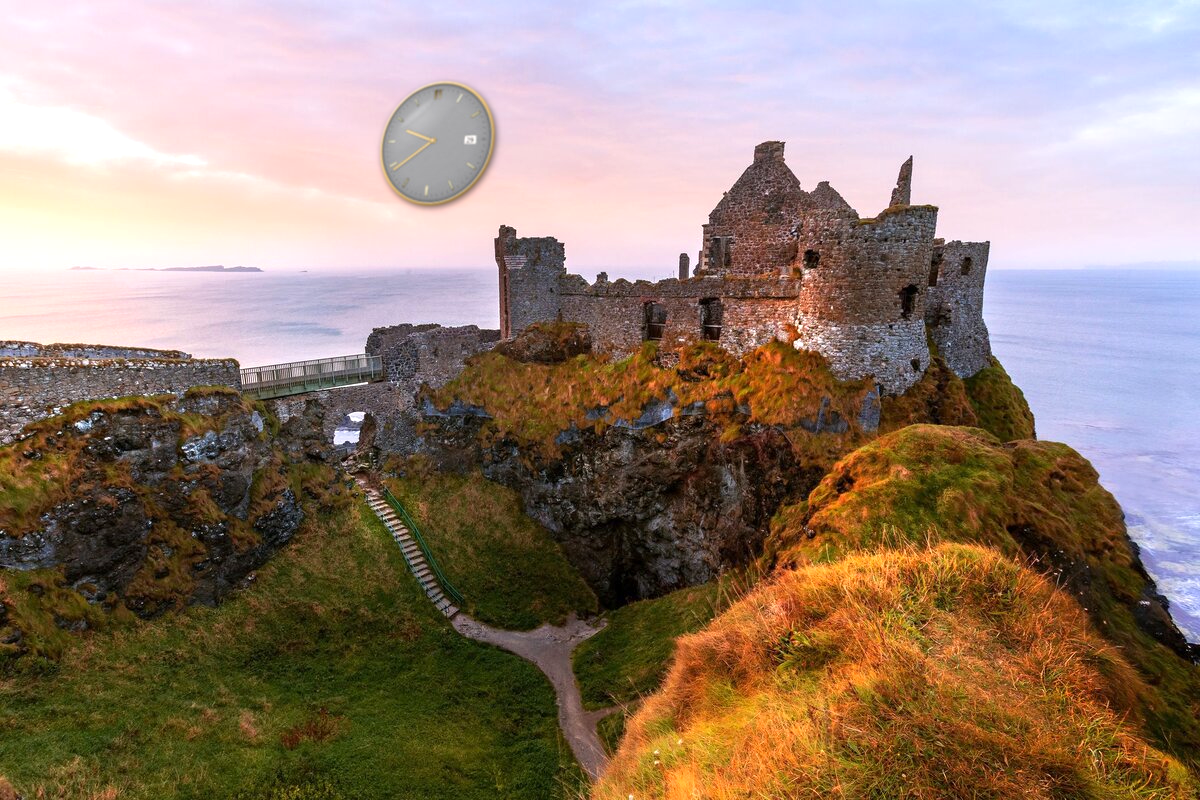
{"hour": 9, "minute": 39}
